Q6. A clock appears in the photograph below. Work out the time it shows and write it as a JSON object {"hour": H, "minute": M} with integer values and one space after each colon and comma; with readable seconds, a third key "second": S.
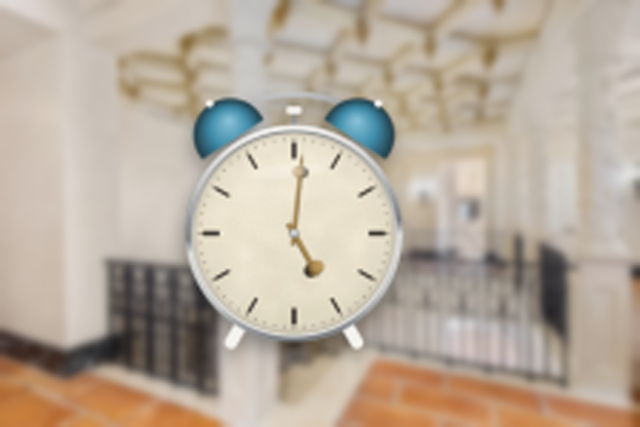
{"hour": 5, "minute": 1}
